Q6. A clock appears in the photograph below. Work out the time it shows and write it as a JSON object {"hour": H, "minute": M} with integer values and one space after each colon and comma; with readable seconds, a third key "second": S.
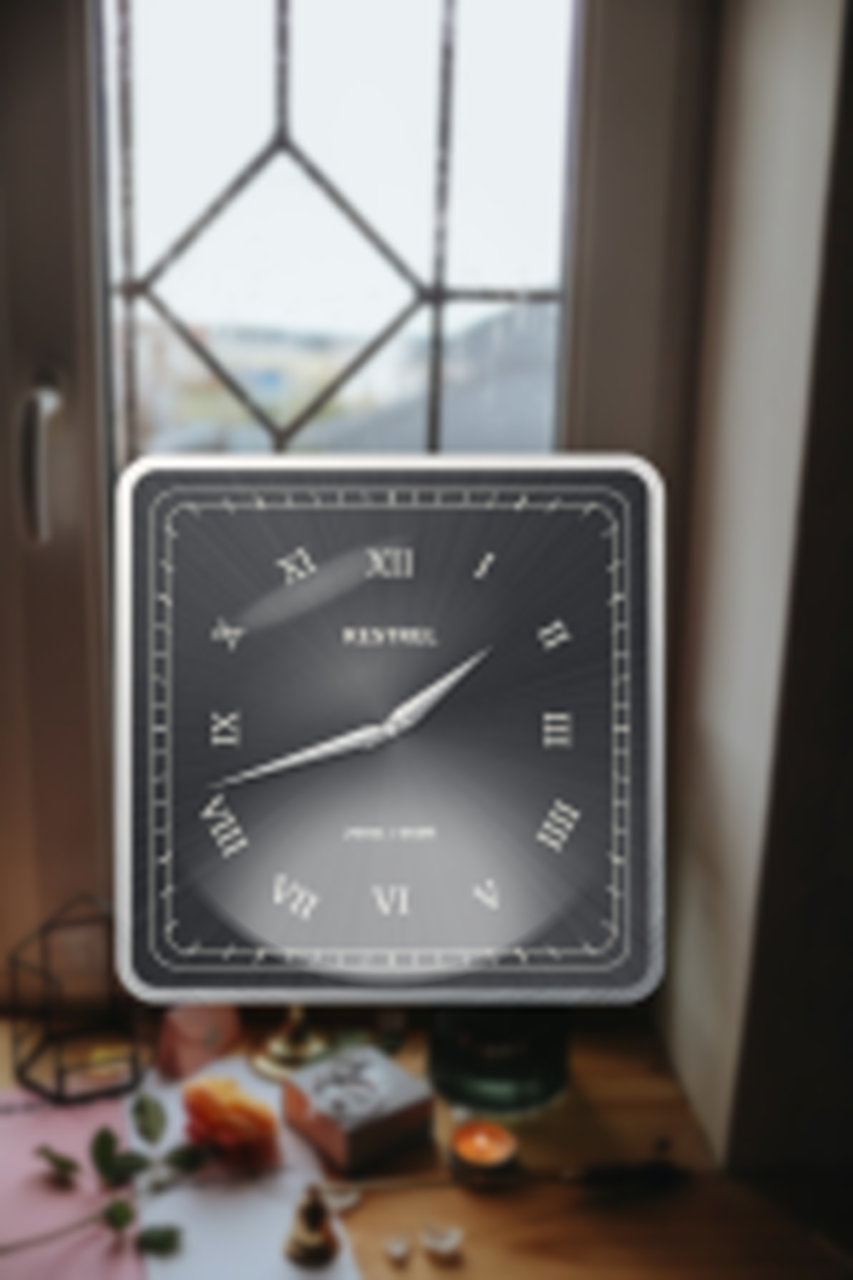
{"hour": 1, "minute": 42}
